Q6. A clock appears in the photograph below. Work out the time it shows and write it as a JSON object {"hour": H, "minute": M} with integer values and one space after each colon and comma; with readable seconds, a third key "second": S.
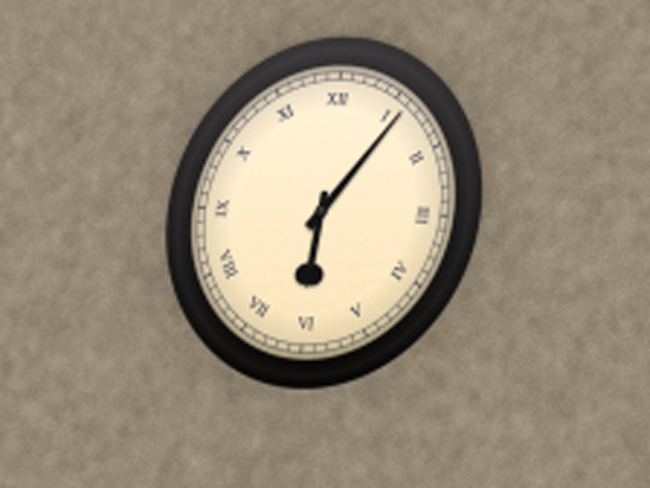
{"hour": 6, "minute": 6}
